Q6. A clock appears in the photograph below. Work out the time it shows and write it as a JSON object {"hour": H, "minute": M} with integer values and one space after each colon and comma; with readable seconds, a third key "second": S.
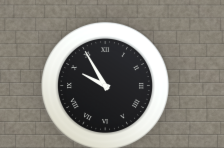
{"hour": 9, "minute": 55}
